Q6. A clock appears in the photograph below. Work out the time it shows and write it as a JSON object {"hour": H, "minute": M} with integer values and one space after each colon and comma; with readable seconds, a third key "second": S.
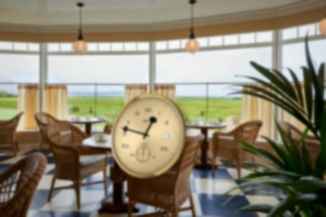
{"hour": 12, "minute": 47}
